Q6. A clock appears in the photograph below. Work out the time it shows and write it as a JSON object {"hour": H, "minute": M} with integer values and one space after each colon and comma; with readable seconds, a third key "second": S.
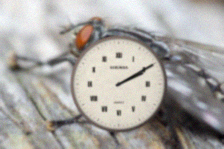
{"hour": 2, "minute": 10}
